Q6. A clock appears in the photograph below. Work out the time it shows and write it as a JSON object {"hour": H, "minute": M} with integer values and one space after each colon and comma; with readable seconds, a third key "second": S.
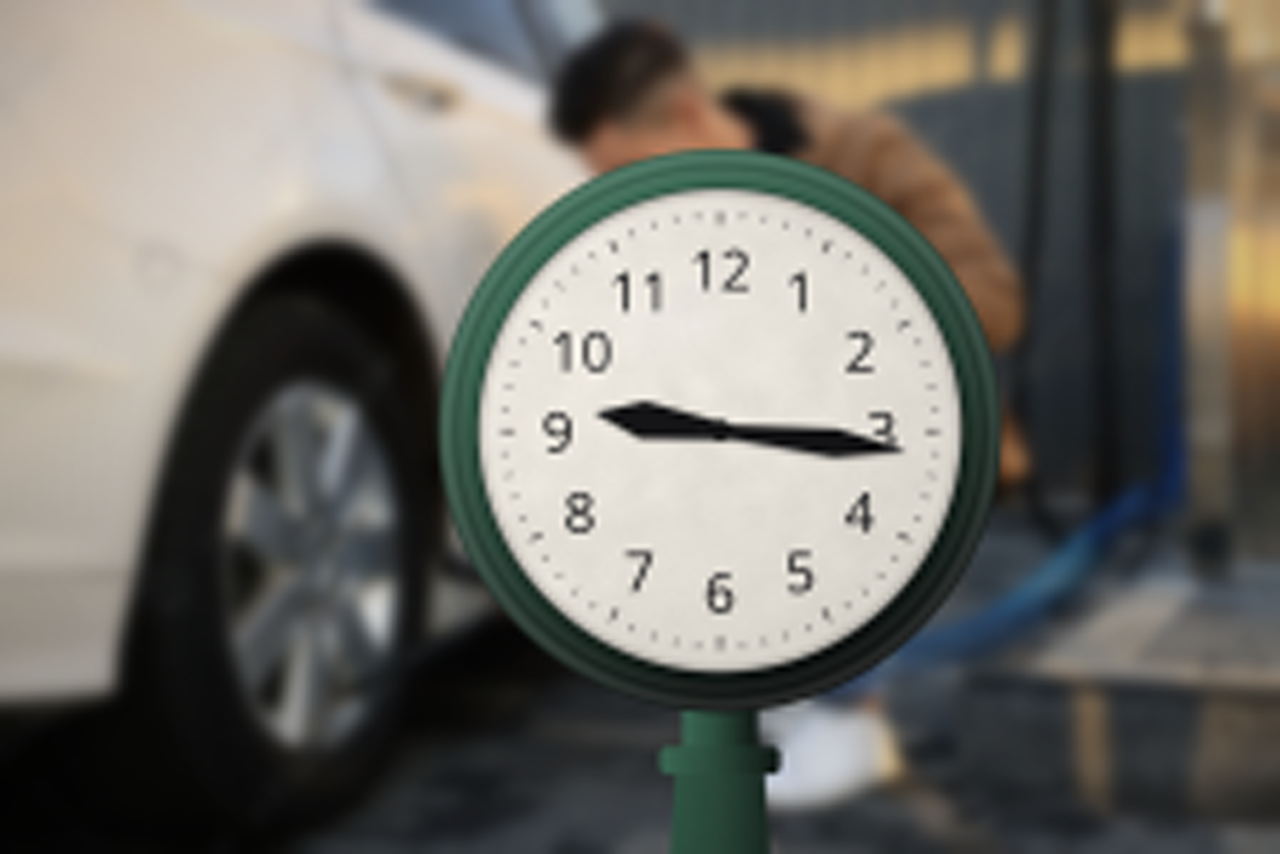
{"hour": 9, "minute": 16}
